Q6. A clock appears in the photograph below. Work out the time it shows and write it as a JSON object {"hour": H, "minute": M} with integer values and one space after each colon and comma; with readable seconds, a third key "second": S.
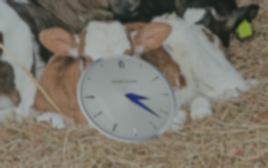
{"hour": 3, "minute": 22}
